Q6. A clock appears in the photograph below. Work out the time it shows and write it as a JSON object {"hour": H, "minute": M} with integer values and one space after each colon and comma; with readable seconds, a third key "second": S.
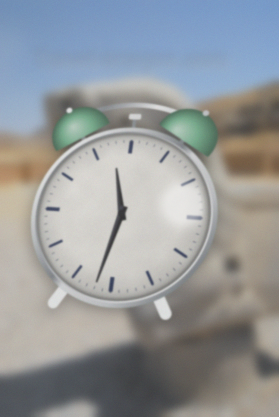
{"hour": 11, "minute": 32}
